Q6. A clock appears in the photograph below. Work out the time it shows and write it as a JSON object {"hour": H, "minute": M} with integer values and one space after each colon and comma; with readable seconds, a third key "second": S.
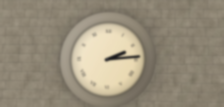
{"hour": 2, "minute": 14}
